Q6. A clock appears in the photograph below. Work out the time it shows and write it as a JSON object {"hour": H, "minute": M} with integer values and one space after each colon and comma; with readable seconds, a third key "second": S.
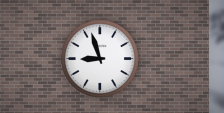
{"hour": 8, "minute": 57}
